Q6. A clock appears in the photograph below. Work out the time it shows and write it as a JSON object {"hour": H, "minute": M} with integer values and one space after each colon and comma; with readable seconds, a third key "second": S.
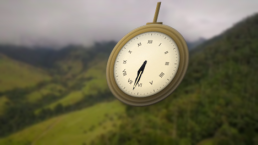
{"hour": 6, "minute": 32}
